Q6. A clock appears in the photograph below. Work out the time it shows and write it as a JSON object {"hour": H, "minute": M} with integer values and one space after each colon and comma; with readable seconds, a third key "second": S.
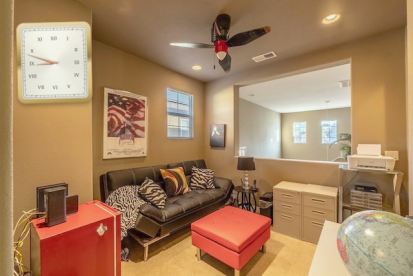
{"hour": 8, "minute": 48}
